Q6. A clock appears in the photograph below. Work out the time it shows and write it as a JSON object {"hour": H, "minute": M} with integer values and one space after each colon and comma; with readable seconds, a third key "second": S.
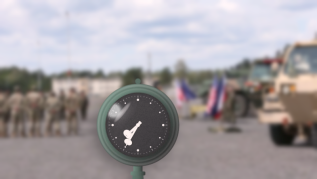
{"hour": 7, "minute": 35}
